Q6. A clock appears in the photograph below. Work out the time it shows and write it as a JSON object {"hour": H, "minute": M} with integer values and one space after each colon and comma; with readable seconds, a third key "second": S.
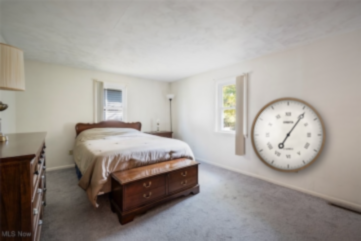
{"hour": 7, "minute": 6}
